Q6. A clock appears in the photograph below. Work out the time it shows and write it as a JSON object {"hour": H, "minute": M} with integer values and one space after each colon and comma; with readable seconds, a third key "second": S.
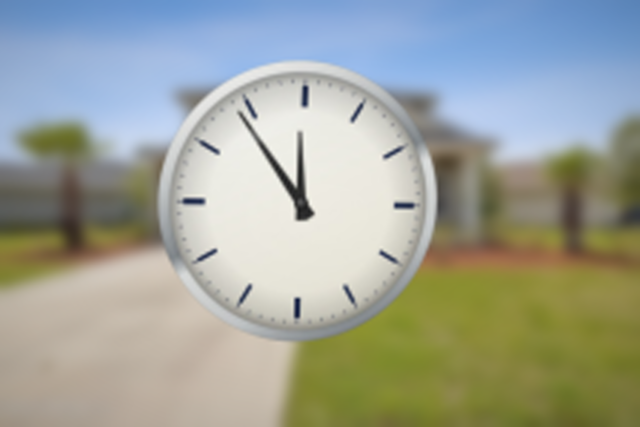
{"hour": 11, "minute": 54}
